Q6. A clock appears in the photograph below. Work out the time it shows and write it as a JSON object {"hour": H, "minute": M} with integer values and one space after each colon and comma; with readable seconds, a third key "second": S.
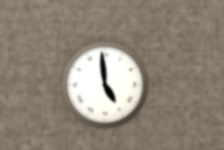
{"hour": 4, "minute": 59}
